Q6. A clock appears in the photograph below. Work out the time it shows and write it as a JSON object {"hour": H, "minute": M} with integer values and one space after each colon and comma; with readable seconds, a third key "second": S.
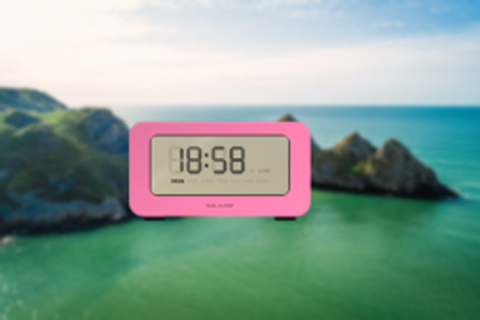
{"hour": 18, "minute": 58}
